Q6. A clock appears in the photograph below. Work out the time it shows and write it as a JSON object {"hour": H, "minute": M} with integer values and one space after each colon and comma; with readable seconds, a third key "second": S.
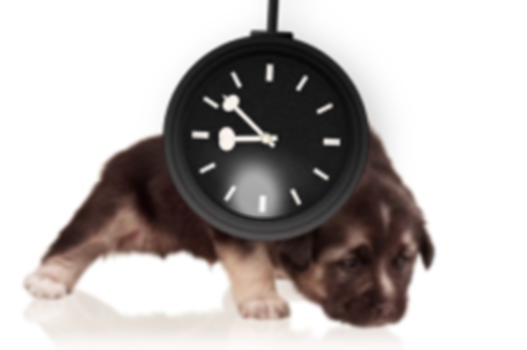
{"hour": 8, "minute": 52}
